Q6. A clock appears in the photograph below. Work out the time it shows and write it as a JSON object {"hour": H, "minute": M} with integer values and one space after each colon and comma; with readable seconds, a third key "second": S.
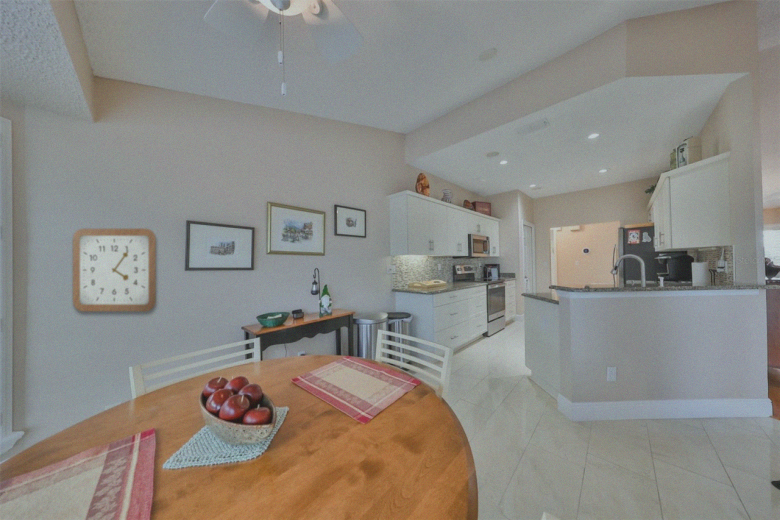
{"hour": 4, "minute": 6}
